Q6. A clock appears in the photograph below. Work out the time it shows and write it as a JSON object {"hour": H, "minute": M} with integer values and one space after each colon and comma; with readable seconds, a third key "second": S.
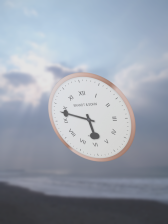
{"hour": 5, "minute": 48}
